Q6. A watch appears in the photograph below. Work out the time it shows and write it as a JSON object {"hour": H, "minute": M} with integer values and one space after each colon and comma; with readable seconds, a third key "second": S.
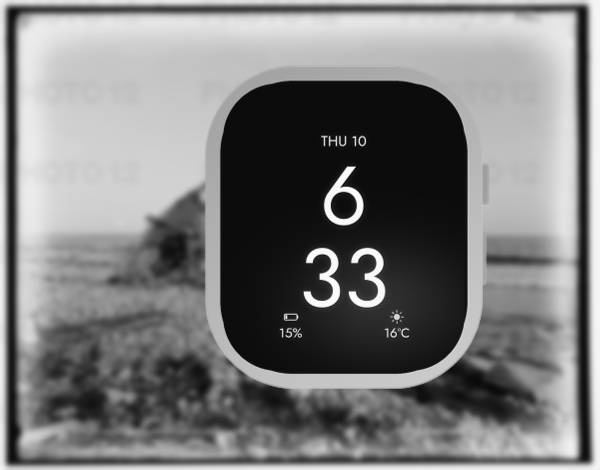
{"hour": 6, "minute": 33}
